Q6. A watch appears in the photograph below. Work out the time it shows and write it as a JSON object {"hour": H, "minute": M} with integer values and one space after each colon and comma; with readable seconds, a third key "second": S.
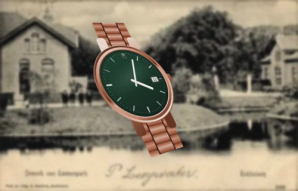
{"hour": 4, "minute": 3}
